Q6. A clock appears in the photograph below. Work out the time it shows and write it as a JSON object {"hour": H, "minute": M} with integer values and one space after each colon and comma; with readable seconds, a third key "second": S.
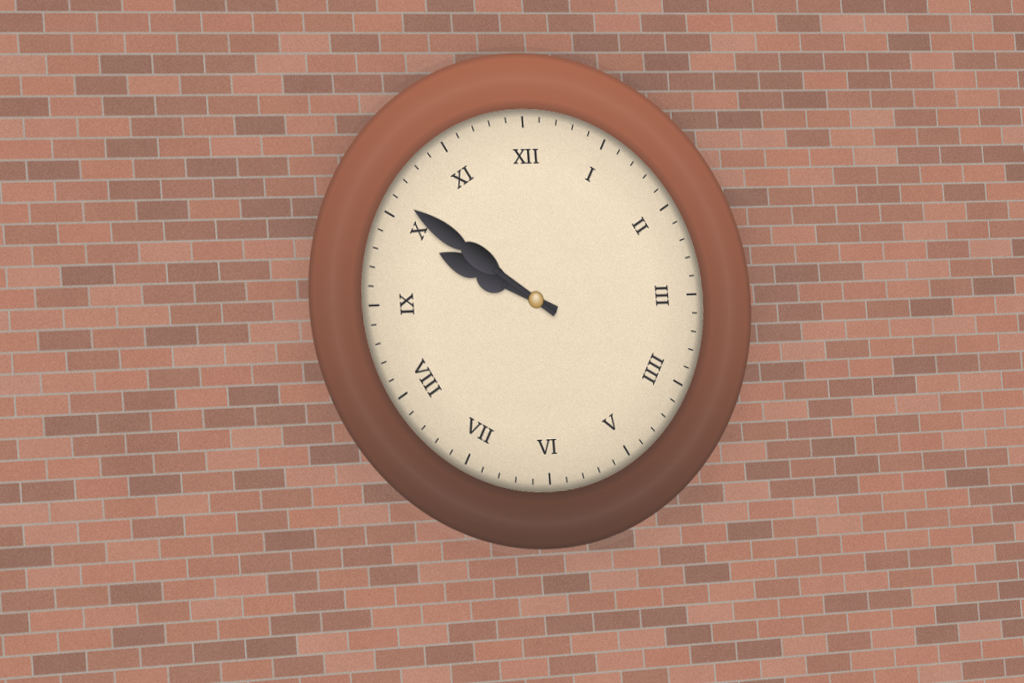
{"hour": 9, "minute": 51}
